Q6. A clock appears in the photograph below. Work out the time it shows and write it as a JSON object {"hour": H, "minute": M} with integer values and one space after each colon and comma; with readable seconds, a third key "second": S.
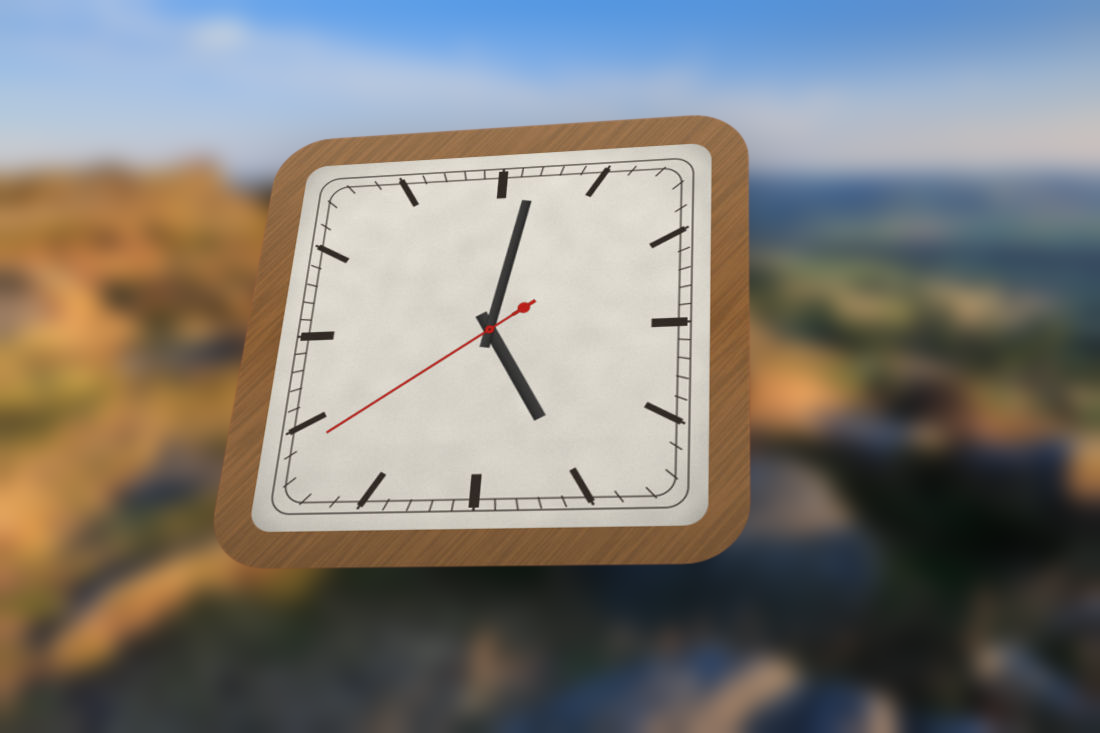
{"hour": 5, "minute": 1, "second": 39}
